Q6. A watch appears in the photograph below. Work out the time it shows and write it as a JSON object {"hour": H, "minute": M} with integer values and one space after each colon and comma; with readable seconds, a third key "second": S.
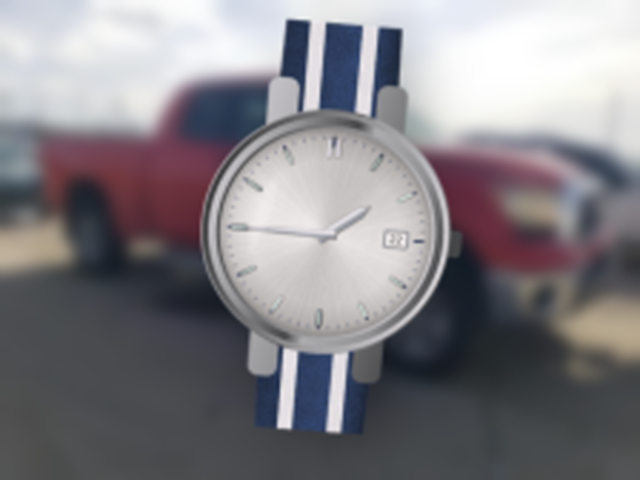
{"hour": 1, "minute": 45}
